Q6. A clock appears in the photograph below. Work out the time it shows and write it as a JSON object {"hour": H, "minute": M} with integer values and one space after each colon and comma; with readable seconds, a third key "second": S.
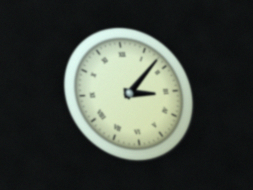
{"hour": 3, "minute": 8}
